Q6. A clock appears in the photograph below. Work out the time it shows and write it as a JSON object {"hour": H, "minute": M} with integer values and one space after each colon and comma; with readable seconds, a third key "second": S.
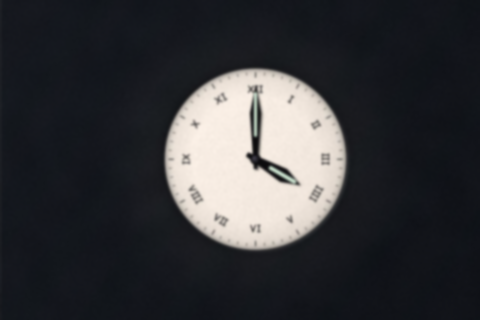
{"hour": 4, "minute": 0}
